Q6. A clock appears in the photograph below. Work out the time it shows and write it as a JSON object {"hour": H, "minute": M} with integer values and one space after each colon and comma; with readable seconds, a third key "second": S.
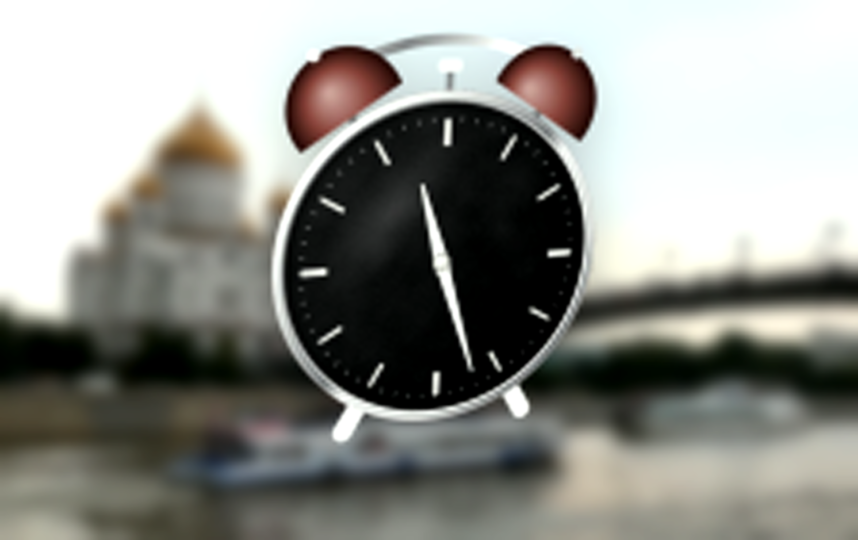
{"hour": 11, "minute": 27}
